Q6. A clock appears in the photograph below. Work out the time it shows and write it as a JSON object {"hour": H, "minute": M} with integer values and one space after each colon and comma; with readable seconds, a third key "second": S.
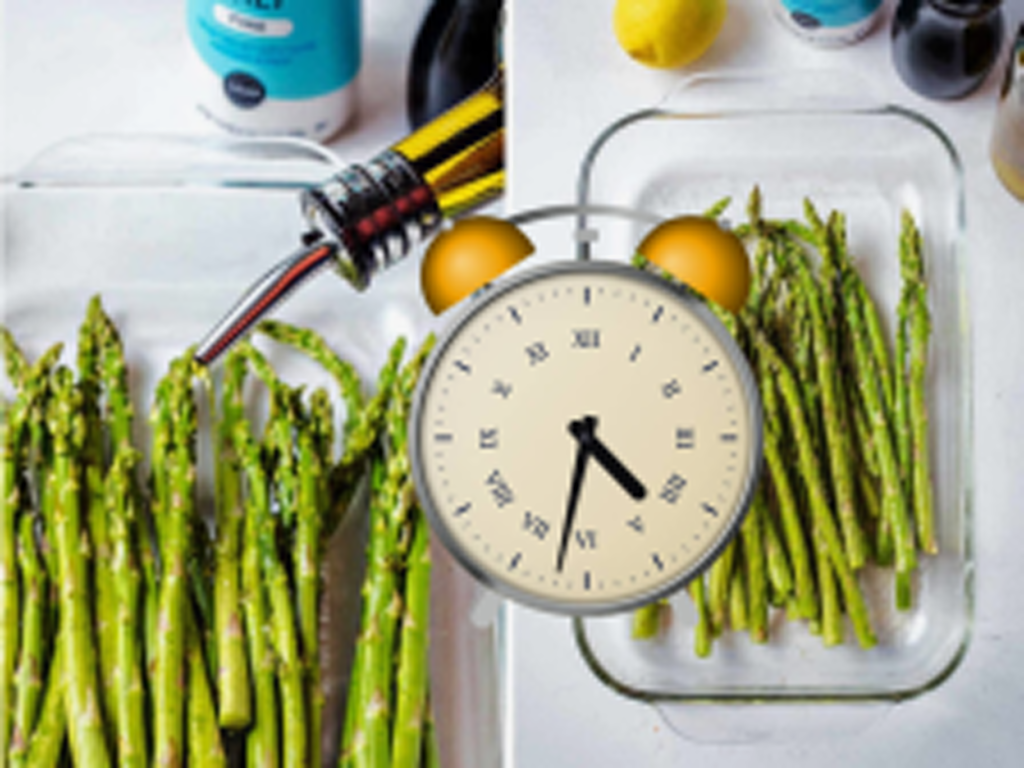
{"hour": 4, "minute": 32}
